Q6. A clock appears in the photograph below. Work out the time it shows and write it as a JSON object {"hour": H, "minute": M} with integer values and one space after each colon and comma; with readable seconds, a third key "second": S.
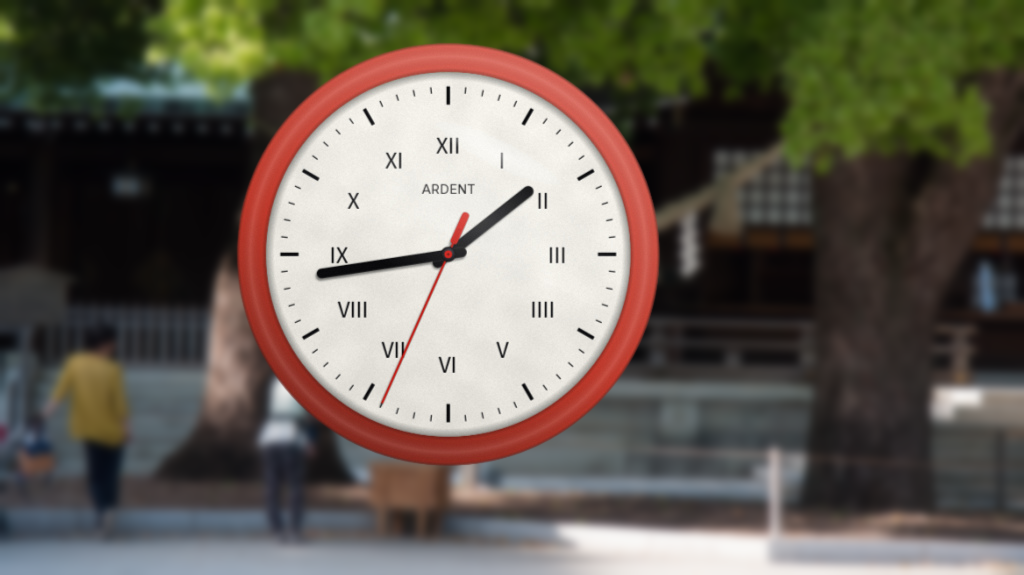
{"hour": 1, "minute": 43, "second": 34}
